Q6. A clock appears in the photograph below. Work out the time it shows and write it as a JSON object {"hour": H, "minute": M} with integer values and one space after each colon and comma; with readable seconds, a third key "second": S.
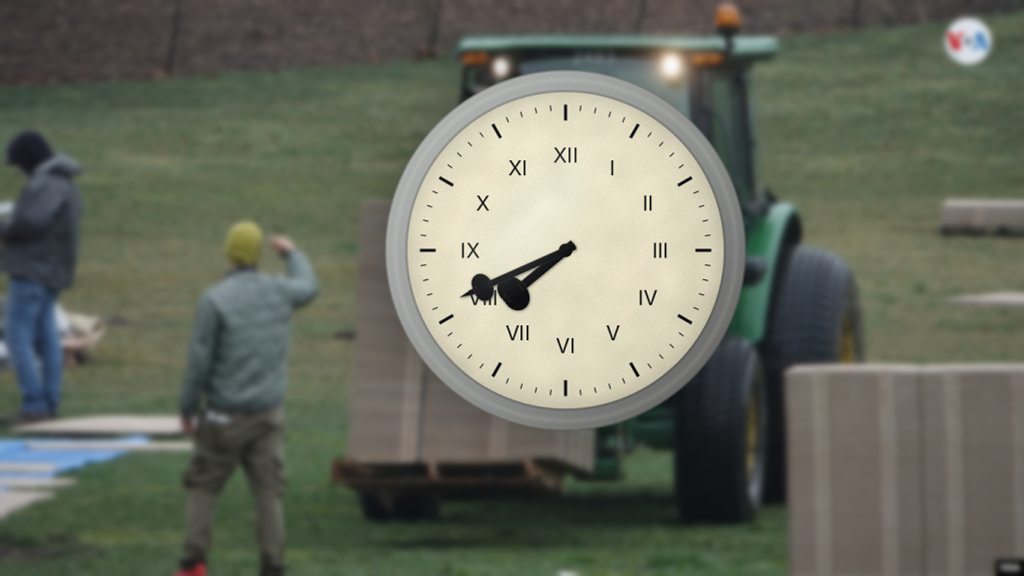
{"hour": 7, "minute": 41}
